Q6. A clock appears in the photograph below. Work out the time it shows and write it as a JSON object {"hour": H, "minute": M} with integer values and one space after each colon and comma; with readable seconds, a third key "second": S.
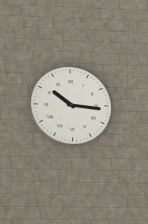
{"hour": 10, "minute": 16}
